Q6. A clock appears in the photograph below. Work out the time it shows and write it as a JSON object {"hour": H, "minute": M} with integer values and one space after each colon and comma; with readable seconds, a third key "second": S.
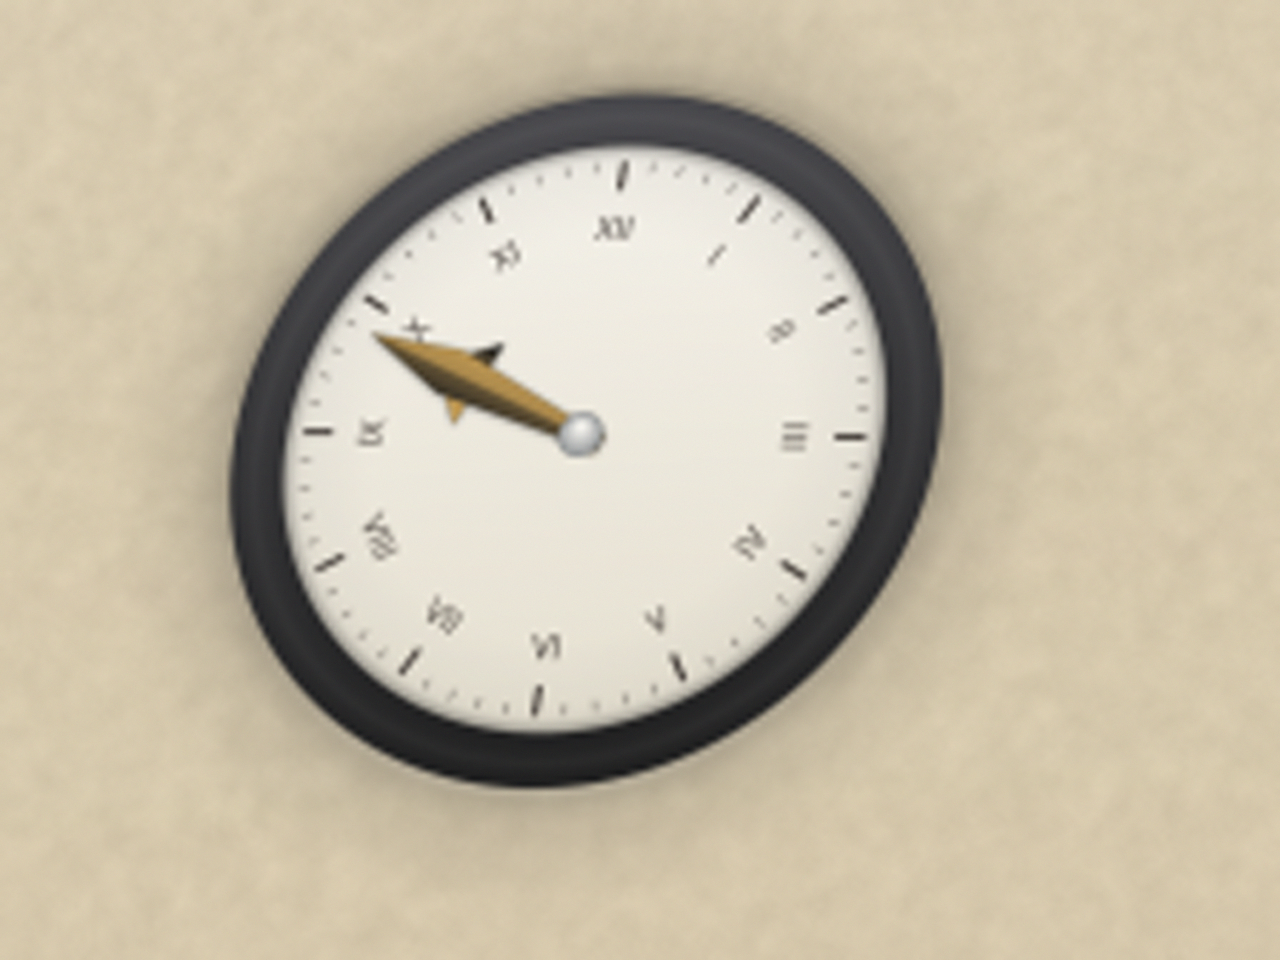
{"hour": 9, "minute": 49}
